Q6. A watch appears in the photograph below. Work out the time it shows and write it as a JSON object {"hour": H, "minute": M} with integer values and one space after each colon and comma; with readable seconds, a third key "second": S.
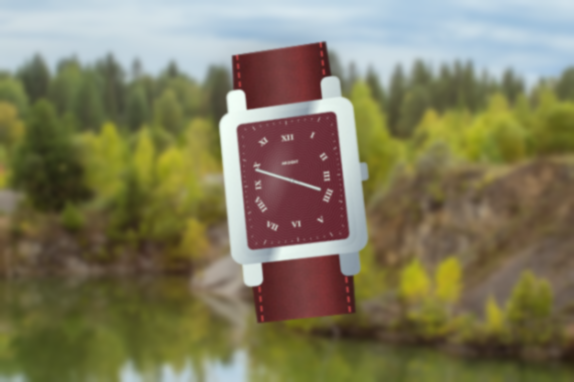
{"hour": 3, "minute": 49}
